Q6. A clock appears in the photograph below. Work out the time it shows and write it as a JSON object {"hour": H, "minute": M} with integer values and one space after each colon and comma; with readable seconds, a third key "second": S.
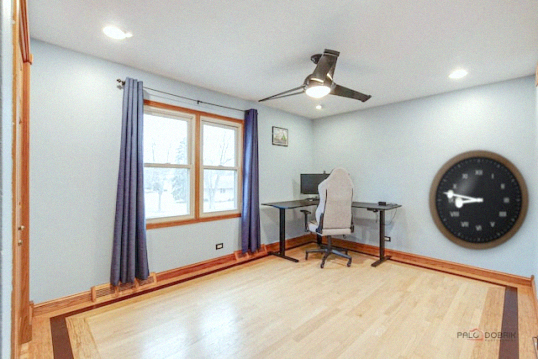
{"hour": 8, "minute": 47}
